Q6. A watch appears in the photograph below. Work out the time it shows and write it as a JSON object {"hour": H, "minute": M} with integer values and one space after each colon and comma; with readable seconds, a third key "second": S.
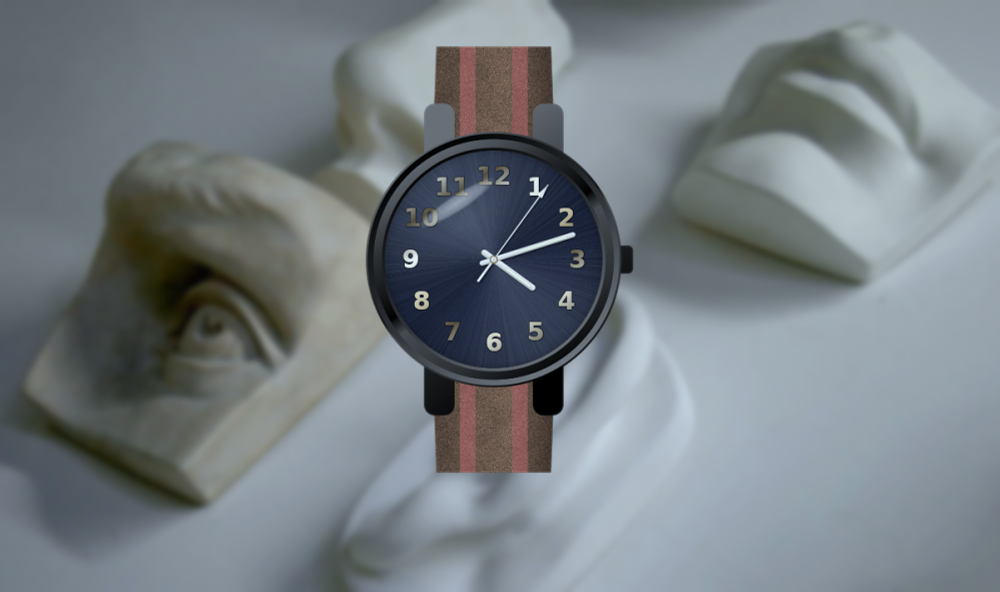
{"hour": 4, "minute": 12, "second": 6}
